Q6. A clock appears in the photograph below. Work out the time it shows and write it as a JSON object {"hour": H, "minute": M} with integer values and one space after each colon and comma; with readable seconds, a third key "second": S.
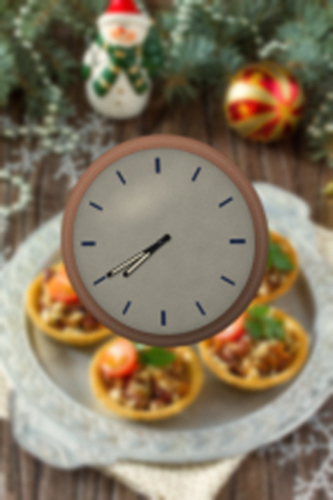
{"hour": 7, "minute": 40}
